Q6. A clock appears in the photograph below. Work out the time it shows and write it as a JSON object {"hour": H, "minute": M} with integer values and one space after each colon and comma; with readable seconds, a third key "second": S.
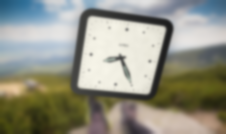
{"hour": 8, "minute": 25}
